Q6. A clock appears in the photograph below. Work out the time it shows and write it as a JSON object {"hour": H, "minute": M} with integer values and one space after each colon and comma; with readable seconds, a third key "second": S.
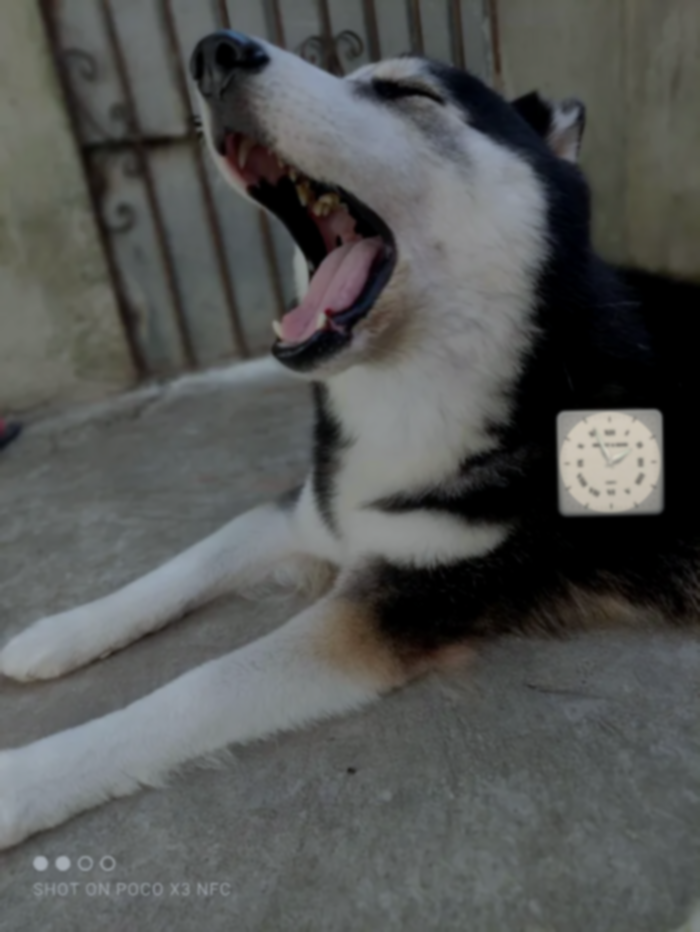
{"hour": 1, "minute": 56}
